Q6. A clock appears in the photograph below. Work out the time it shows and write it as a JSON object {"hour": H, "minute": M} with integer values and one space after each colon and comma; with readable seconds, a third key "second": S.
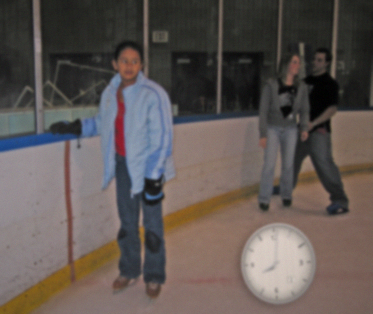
{"hour": 8, "minute": 1}
